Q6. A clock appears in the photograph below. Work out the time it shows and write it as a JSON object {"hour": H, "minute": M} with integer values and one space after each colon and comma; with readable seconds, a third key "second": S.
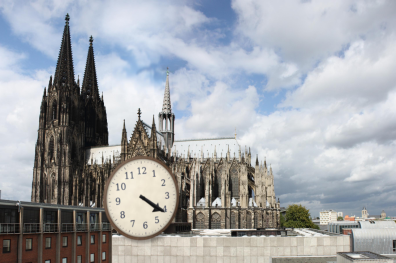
{"hour": 4, "minute": 21}
